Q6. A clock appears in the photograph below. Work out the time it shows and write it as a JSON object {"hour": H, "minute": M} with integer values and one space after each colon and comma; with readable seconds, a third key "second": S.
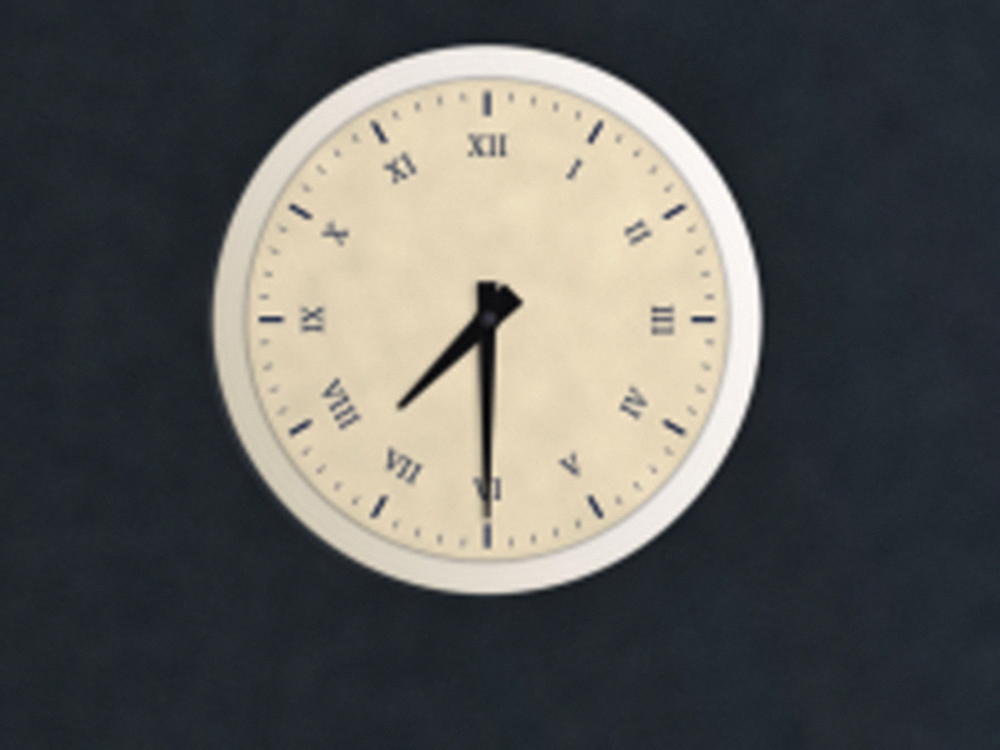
{"hour": 7, "minute": 30}
